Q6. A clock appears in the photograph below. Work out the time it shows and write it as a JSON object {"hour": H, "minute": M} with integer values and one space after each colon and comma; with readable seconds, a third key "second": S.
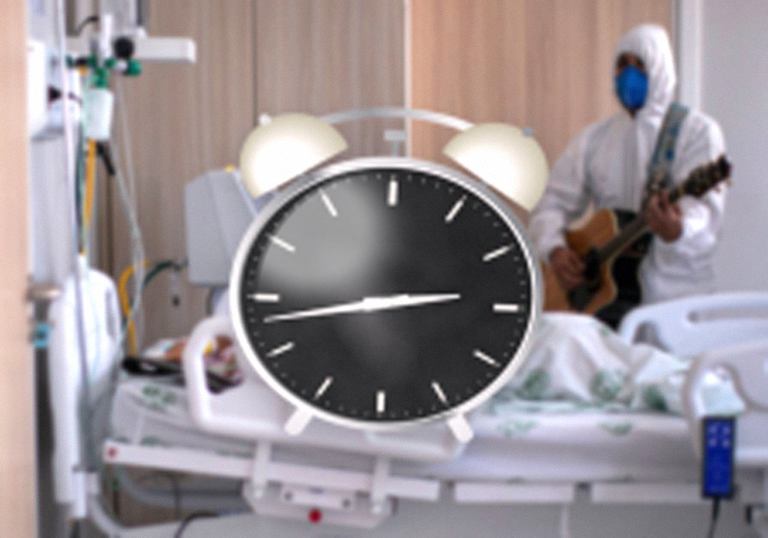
{"hour": 2, "minute": 43}
